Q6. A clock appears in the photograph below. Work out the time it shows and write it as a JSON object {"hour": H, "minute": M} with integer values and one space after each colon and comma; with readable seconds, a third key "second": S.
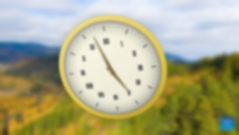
{"hour": 4, "minute": 57}
